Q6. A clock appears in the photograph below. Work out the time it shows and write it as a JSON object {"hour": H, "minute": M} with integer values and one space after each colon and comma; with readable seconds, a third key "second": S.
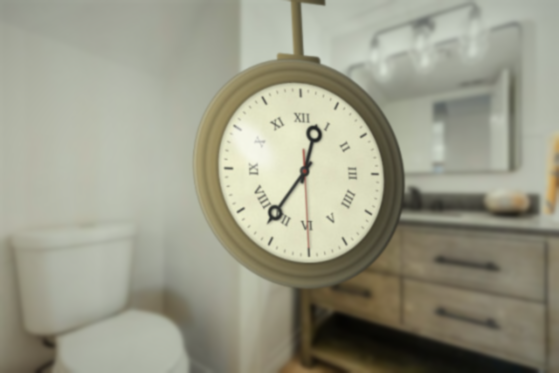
{"hour": 12, "minute": 36, "second": 30}
